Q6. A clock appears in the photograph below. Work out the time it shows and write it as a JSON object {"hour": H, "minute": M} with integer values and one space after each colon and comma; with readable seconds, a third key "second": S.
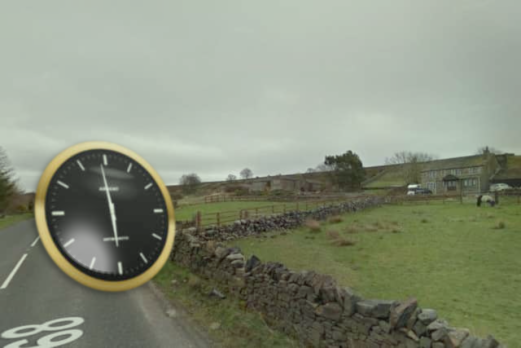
{"hour": 5, "minute": 59}
